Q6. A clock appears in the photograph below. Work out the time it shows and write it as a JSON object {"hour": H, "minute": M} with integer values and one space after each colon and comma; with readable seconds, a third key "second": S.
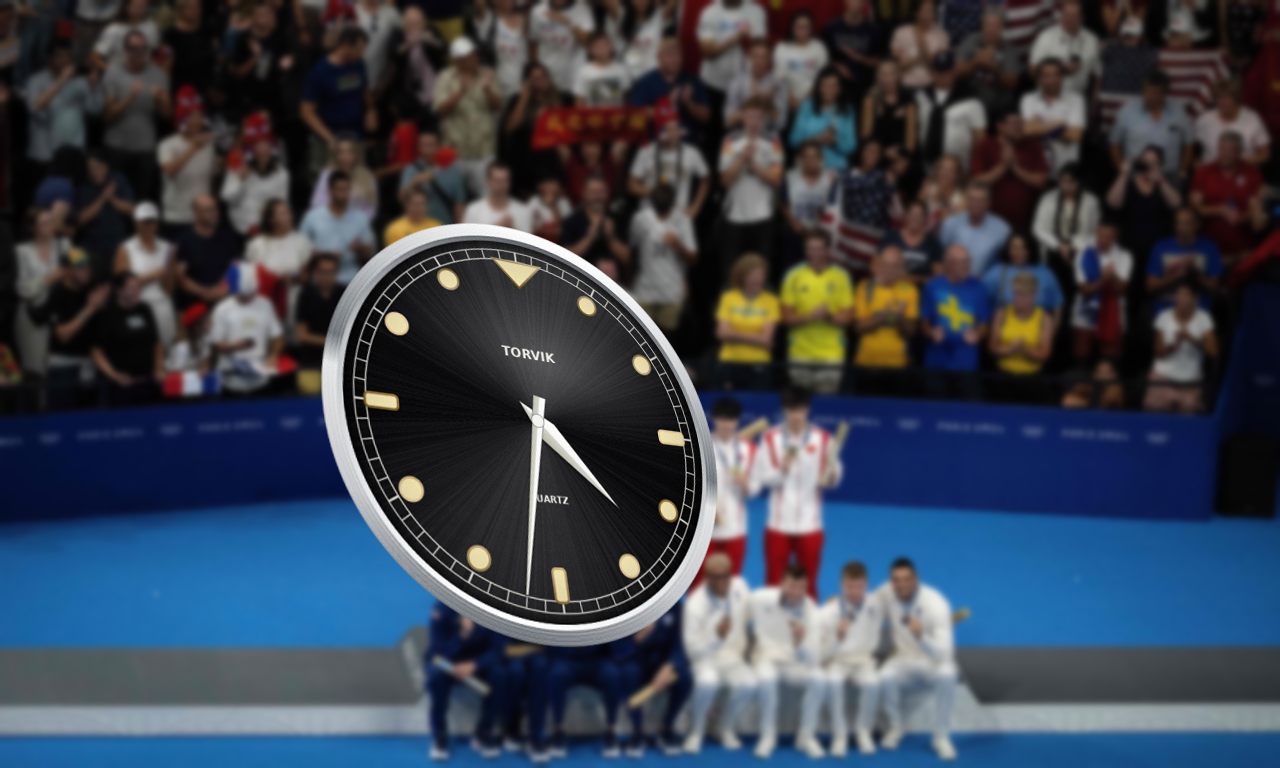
{"hour": 4, "minute": 32}
